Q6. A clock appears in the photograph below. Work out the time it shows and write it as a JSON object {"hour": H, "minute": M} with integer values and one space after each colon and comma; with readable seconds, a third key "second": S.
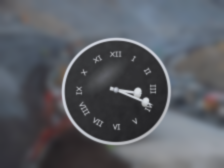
{"hour": 3, "minute": 19}
